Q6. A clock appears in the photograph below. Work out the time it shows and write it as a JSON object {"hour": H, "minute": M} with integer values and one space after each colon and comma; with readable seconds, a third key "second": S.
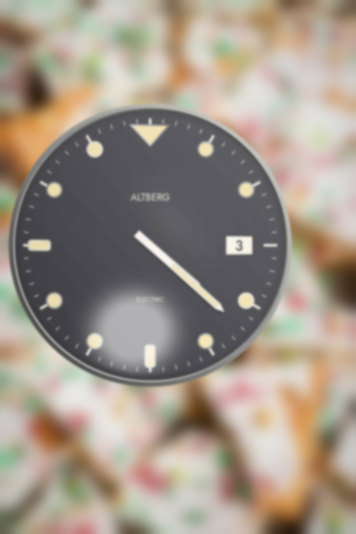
{"hour": 4, "minute": 22}
